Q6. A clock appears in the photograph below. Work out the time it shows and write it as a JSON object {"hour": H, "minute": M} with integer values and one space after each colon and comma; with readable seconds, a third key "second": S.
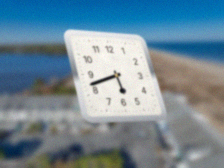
{"hour": 5, "minute": 42}
